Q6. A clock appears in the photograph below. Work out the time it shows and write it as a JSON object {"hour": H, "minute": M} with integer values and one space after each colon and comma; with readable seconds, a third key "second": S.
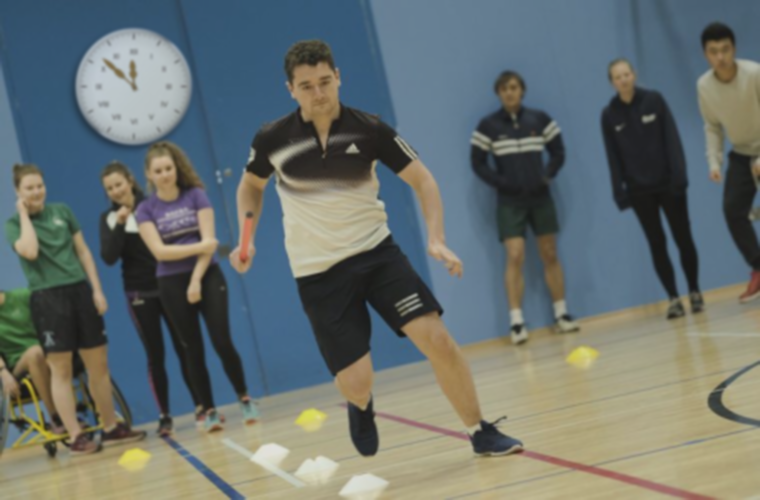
{"hour": 11, "minute": 52}
